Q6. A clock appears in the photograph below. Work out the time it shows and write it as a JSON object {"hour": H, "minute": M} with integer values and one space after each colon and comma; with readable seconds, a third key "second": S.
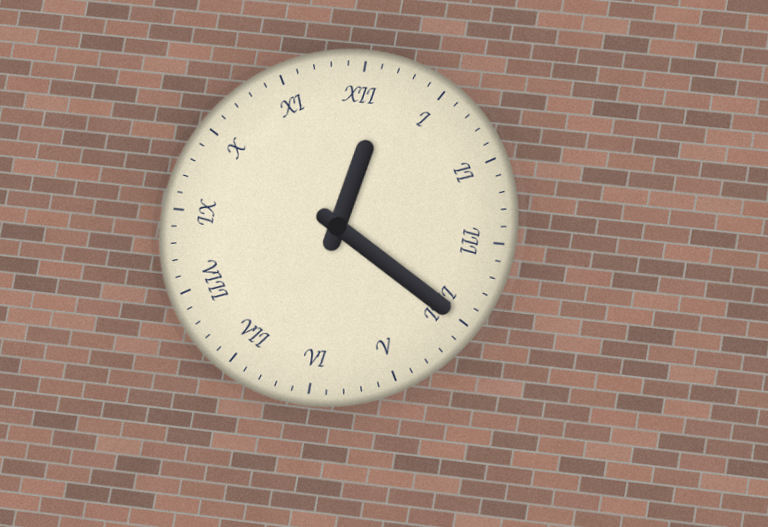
{"hour": 12, "minute": 20}
